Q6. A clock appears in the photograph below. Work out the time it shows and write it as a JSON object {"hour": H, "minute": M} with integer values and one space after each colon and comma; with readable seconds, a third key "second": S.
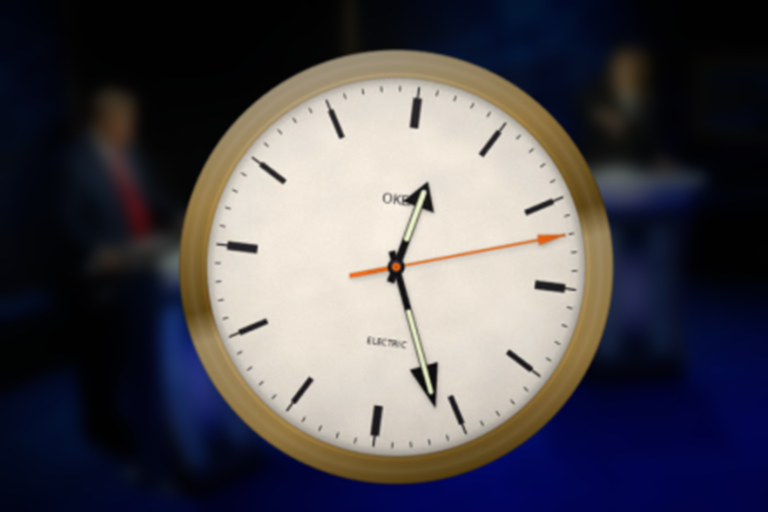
{"hour": 12, "minute": 26, "second": 12}
